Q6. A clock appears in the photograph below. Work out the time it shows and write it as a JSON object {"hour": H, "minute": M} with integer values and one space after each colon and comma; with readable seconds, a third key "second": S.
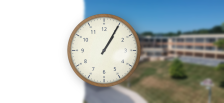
{"hour": 1, "minute": 5}
